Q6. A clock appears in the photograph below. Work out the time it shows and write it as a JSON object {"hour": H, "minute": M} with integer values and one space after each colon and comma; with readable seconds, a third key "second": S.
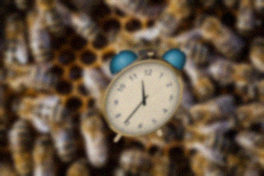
{"hour": 11, "minute": 36}
